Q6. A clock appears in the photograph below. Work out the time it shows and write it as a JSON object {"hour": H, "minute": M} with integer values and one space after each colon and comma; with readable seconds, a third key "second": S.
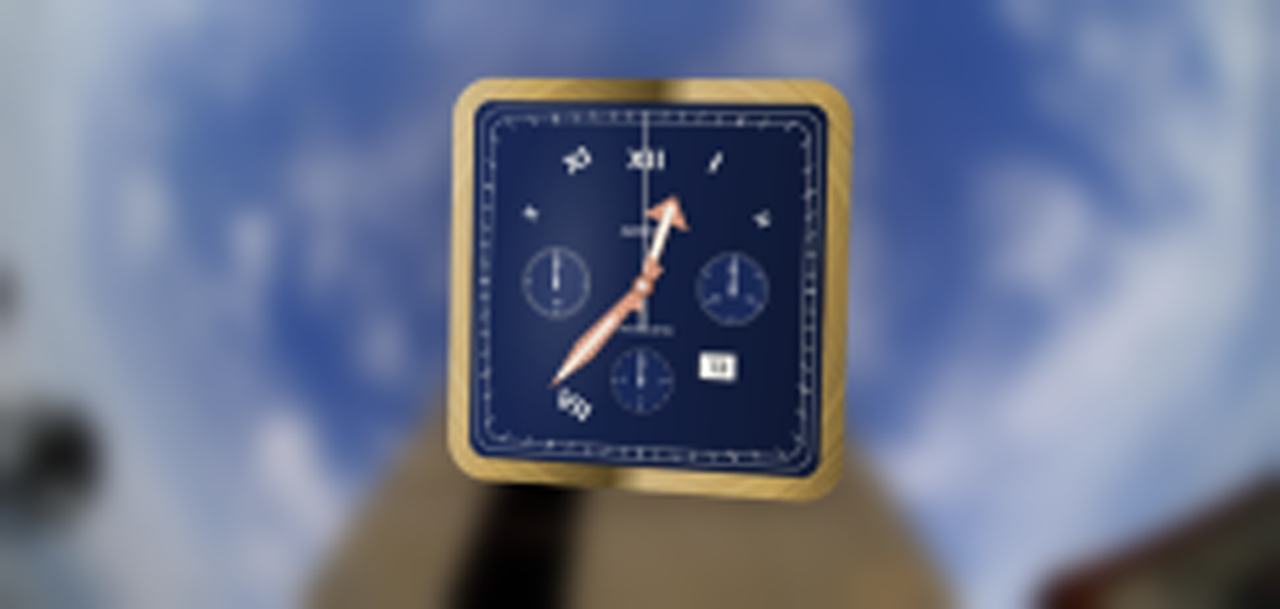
{"hour": 12, "minute": 37}
